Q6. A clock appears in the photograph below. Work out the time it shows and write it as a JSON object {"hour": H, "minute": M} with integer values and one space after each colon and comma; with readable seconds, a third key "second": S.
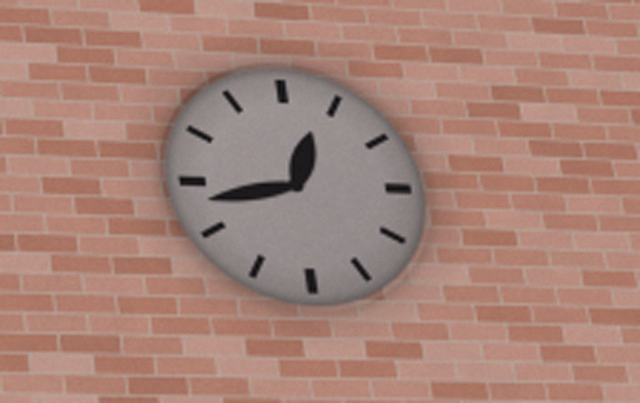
{"hour": 12, "minute": 43}
